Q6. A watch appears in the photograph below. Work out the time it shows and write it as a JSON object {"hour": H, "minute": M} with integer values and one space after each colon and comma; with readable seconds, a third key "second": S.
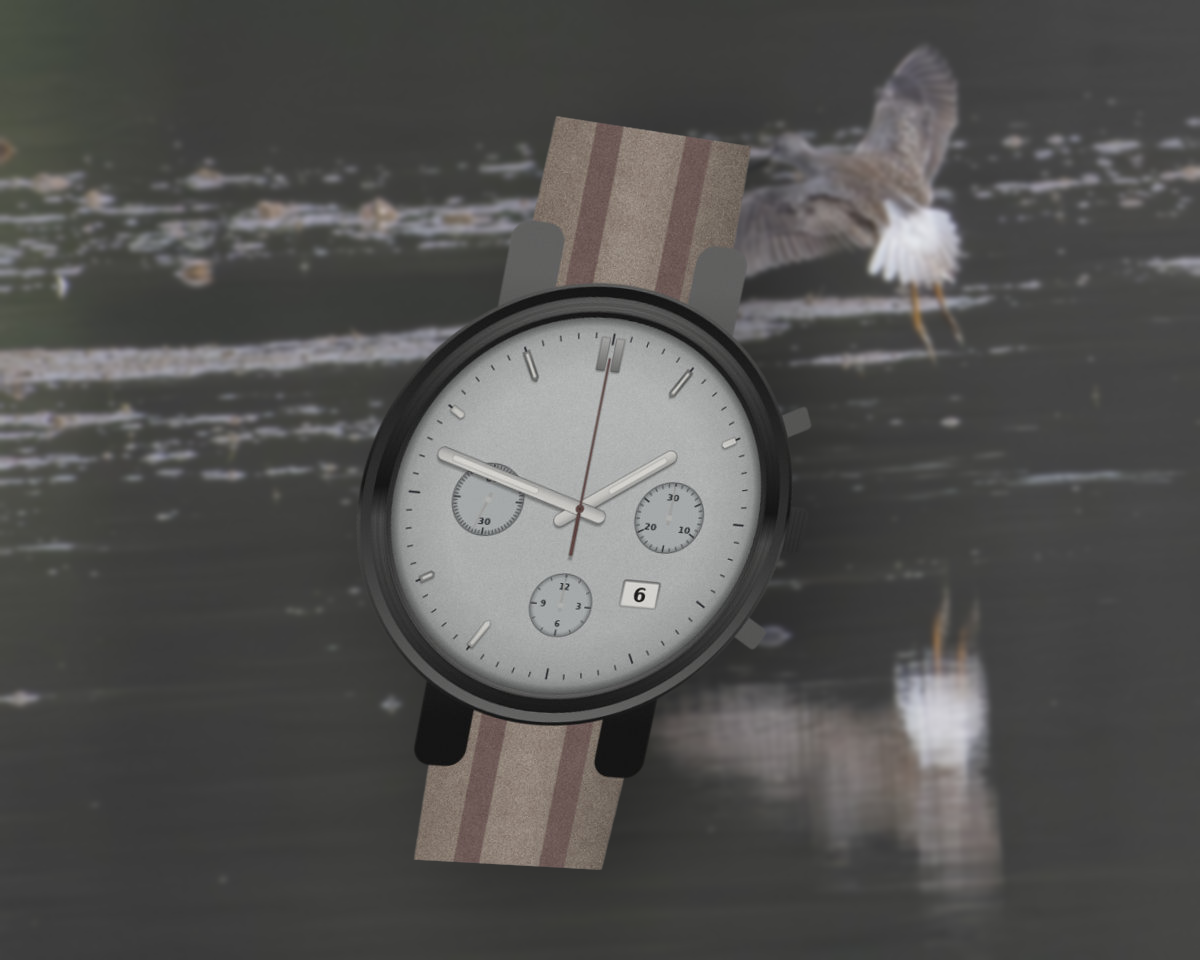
{"hour": 1, "minute": 47, "second": 33}
